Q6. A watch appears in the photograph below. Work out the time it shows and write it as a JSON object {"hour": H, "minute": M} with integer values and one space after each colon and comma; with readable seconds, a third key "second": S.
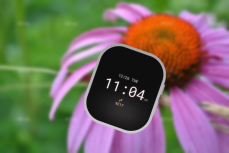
{"hour": 11, "minute": 4}
